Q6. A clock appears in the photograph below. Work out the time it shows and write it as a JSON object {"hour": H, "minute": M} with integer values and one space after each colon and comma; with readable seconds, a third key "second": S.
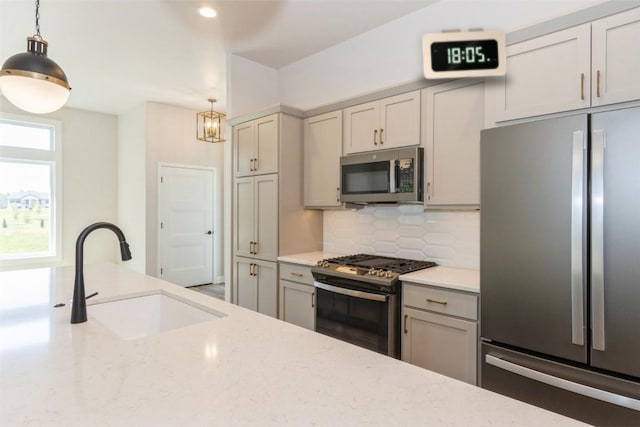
{"hour": 18, "minute": 5}
